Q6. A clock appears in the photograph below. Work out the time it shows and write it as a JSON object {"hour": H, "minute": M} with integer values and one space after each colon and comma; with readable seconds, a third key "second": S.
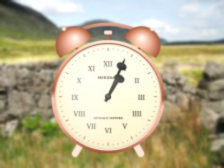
{"hour": 1, "minute": 4}
